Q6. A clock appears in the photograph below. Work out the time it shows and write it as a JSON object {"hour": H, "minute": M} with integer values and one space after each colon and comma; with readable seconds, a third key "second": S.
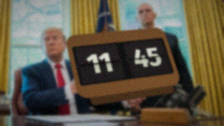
{"hour": 11, "minute": 45}
